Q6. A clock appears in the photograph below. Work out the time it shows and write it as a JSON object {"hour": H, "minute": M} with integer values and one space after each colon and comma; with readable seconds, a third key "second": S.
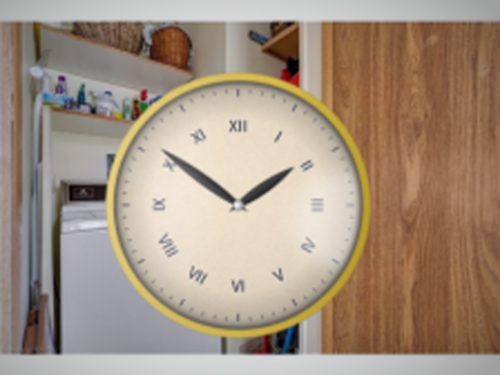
{"hour": 1, "minute": 51}
